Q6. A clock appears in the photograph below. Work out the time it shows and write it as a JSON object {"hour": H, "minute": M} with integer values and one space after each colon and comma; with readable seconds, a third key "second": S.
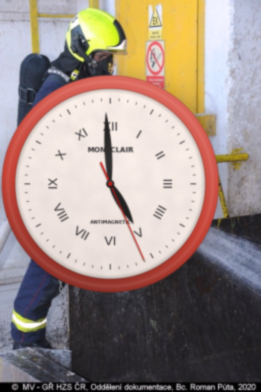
{"hour": 4, "minute": 59, "second": 26}
